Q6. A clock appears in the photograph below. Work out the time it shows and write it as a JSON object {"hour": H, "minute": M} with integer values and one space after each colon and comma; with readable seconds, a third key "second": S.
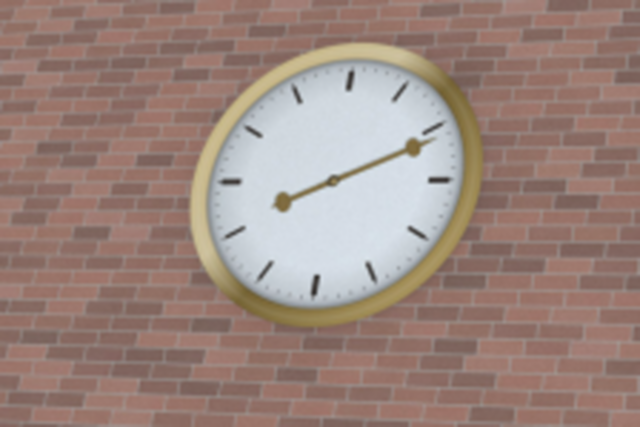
{"hour": 8, "minute": 11}
